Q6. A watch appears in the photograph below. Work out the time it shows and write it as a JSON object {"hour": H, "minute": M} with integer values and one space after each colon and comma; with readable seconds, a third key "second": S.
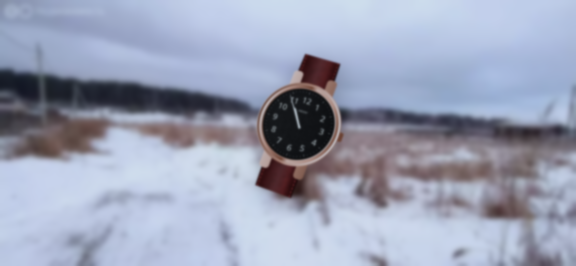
{"hour": 10, "minute": 54}
